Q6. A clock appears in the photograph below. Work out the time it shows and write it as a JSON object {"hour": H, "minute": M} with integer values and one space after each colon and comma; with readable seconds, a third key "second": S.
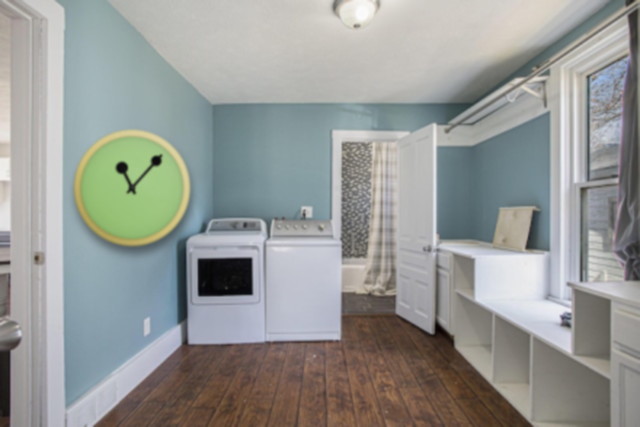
{"hour": 11, "minute": 7}
